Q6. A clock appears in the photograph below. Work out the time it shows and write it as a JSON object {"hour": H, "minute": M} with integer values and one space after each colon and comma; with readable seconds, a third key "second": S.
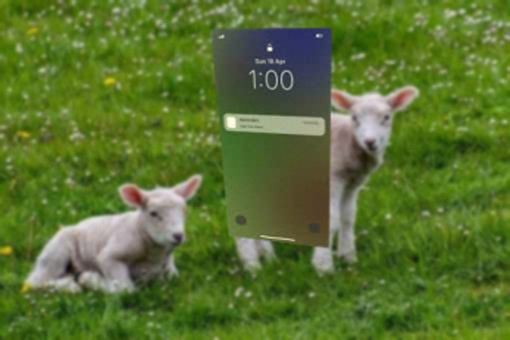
{"hour": 1, "minute": 0}
